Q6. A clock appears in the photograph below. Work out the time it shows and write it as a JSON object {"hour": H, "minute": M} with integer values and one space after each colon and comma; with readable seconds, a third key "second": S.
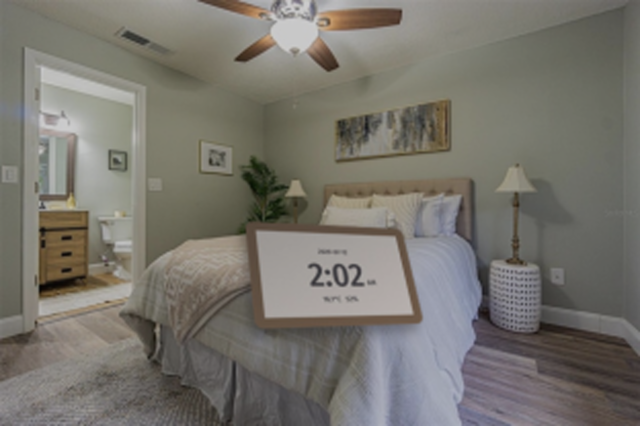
{"hour": 2, "minute": 2}
